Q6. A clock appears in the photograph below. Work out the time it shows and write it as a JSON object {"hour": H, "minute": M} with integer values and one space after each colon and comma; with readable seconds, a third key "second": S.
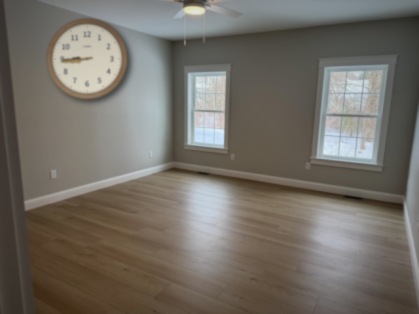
{"hour": 8, "minute": 44}
